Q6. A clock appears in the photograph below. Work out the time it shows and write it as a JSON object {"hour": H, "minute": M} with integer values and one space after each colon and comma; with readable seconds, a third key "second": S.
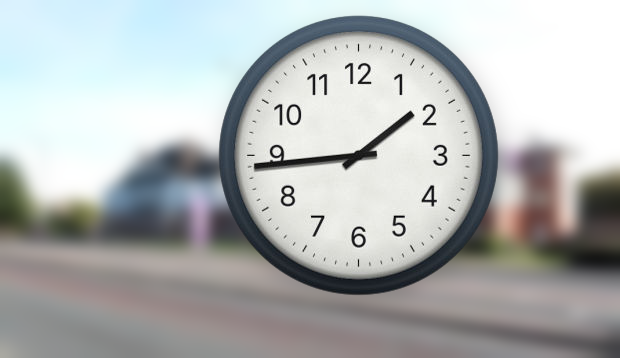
{"hour": 1, "minute": 44}
